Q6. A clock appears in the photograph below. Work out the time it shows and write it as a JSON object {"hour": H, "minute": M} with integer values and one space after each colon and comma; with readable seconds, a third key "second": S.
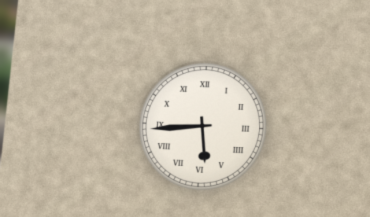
{"hour": 5, "minute": 44}
